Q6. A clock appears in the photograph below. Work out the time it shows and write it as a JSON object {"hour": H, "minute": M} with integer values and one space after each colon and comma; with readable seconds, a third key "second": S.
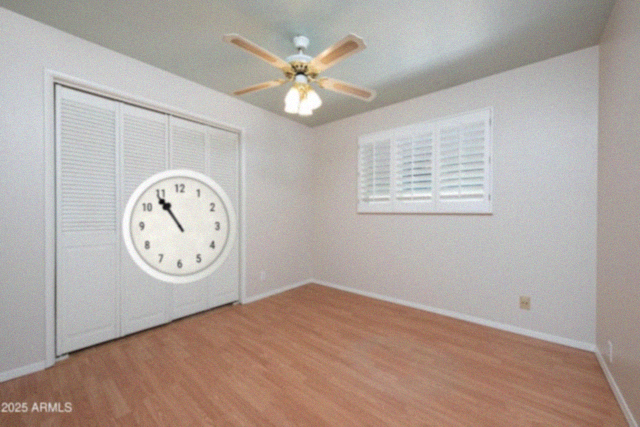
{"hour": 10, "minute": 54}
